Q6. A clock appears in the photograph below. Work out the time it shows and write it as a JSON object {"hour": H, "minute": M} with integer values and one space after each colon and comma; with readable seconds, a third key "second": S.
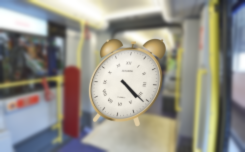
{"hour": 4, "minute": 21}
